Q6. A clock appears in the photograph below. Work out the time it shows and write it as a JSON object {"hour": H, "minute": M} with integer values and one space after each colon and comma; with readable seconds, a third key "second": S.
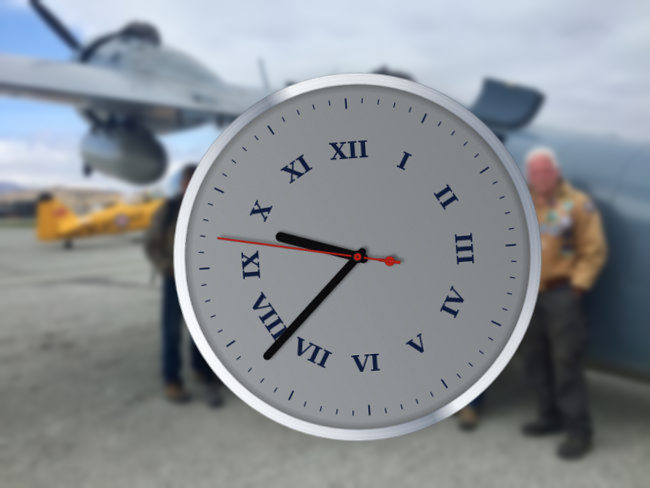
{"hour": 9, "minute": 37, "second": 47}
